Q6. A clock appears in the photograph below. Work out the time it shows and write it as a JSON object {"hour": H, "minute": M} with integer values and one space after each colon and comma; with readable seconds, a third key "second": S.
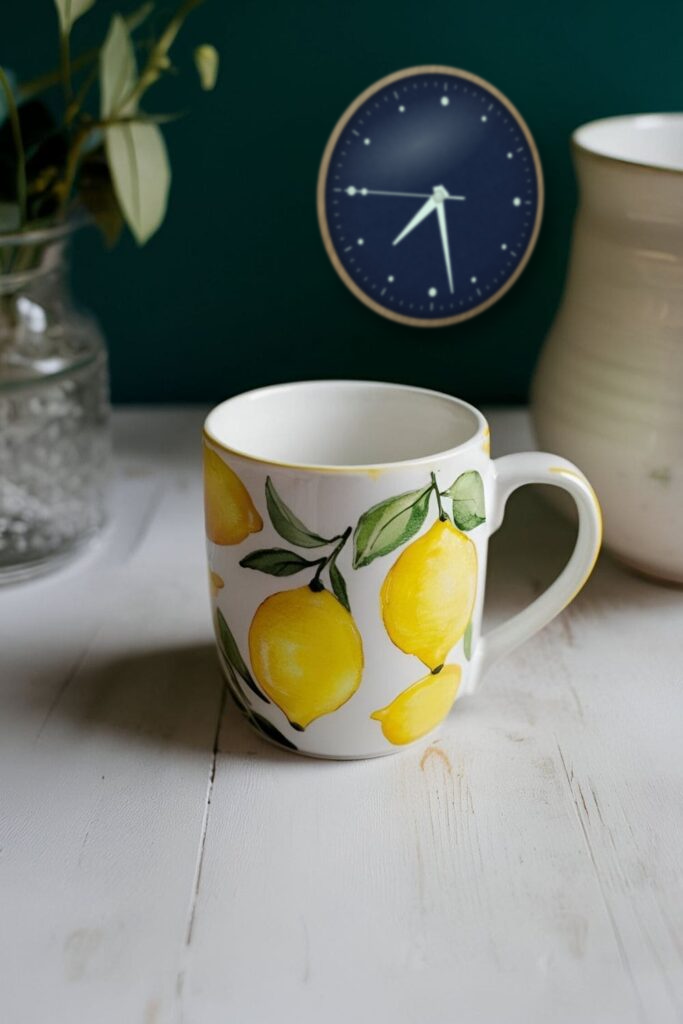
{"hour": 7, "minute": 27, "second": 45}
